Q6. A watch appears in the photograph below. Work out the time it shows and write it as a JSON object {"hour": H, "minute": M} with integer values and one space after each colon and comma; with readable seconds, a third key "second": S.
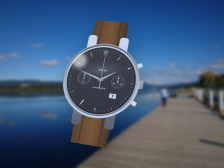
{"hour": 1, "minute": 48}
